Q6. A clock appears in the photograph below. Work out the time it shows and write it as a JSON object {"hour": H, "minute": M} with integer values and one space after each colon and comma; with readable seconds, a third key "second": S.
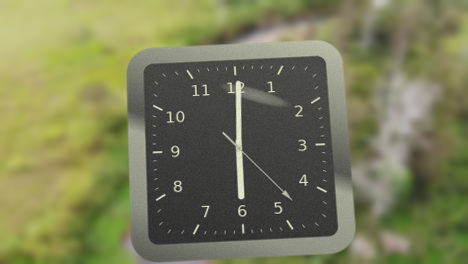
{"hour": 6, "minute": 0, "second": 23}
